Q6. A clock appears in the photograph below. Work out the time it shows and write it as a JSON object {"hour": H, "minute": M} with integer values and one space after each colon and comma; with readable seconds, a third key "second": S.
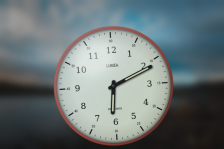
{"hour": 6, "minute": 11}
